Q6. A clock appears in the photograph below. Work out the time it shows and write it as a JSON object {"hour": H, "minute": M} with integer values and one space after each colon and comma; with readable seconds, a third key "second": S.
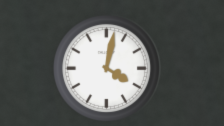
{"hour": 4, "minute": 2}
